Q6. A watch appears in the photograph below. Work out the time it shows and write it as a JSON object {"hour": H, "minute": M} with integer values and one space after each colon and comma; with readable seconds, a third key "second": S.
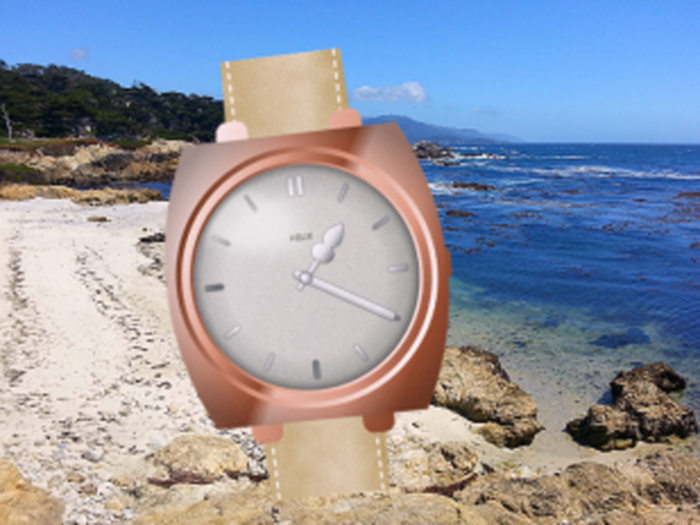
{"hour": 1, "minute": 20}
